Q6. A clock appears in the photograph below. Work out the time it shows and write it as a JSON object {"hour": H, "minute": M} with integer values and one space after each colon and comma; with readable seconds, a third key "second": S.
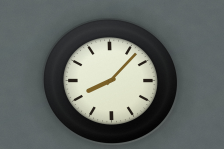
{"hour": 8, "minute": 7}
